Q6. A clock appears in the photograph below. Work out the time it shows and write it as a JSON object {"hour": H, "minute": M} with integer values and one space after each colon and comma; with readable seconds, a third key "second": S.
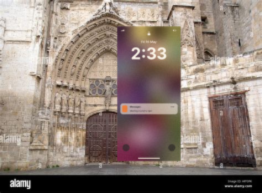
{"hour": 2, "minute": 33}
